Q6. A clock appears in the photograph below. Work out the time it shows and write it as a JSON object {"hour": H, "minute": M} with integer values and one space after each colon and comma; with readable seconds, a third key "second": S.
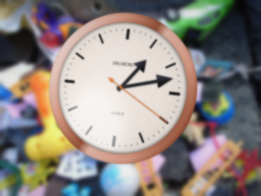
{"hour": 1, "minute": 12, "second": 20}
